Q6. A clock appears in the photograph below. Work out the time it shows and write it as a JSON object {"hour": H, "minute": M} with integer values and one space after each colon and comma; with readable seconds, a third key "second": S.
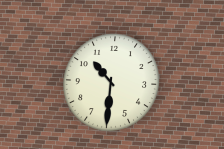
{"hour": 10, "minute": 30}
